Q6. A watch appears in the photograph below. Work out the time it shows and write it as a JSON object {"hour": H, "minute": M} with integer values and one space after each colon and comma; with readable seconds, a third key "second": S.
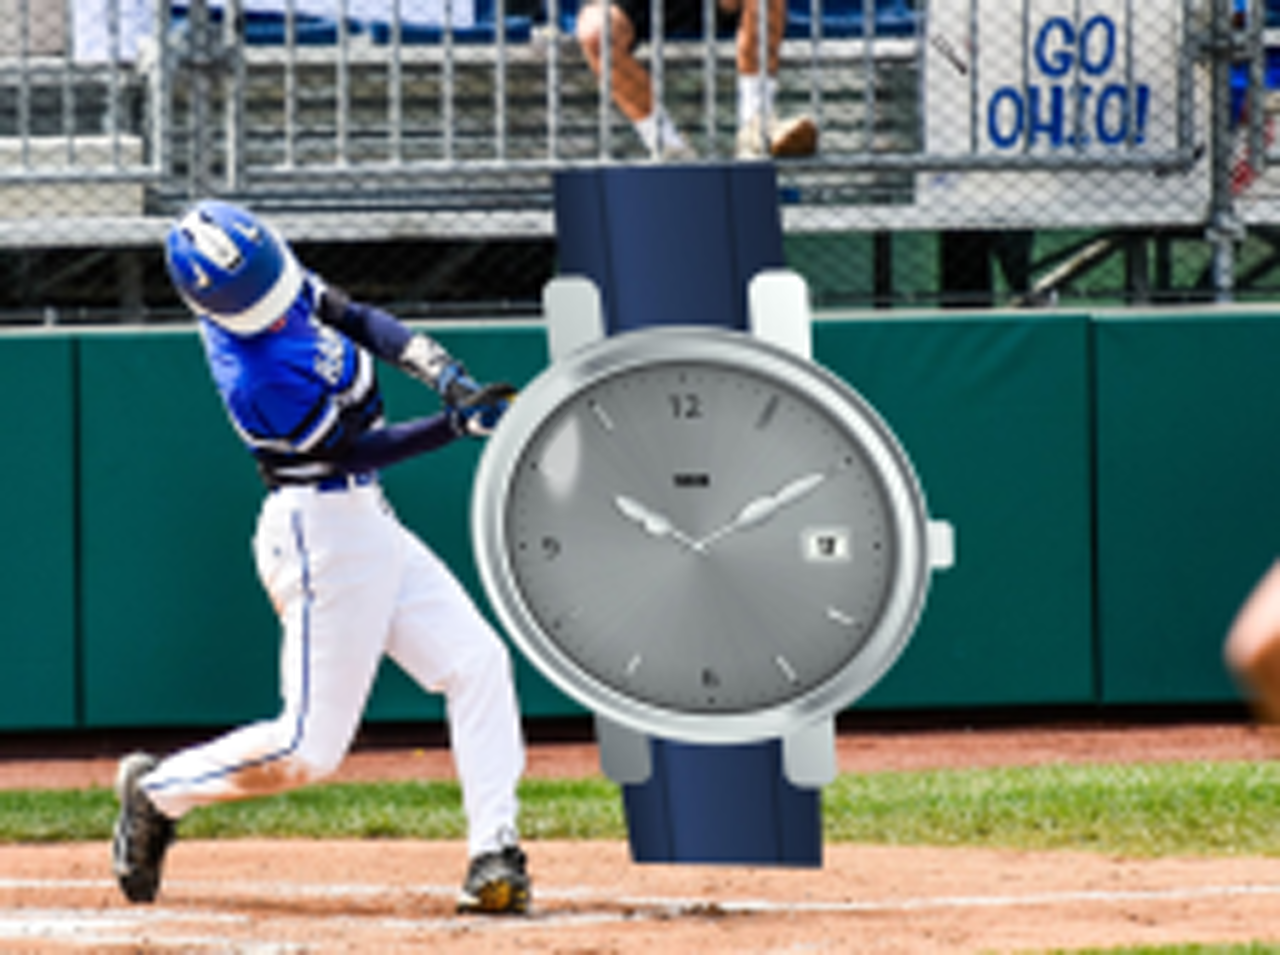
{"hour": 10, "minute": 10}
